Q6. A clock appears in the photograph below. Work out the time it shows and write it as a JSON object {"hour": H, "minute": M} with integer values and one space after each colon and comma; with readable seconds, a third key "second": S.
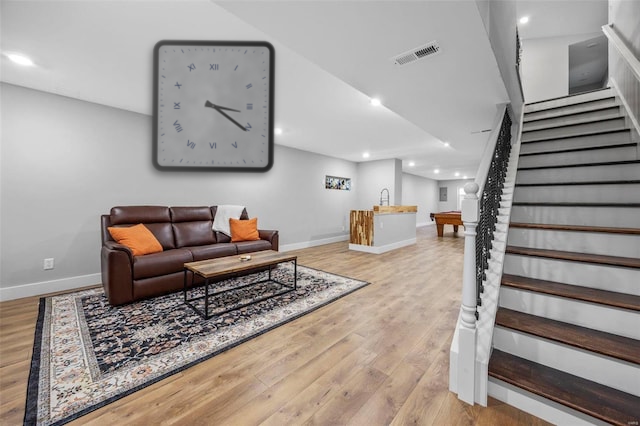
{"hour": 3, "minute": 21}
